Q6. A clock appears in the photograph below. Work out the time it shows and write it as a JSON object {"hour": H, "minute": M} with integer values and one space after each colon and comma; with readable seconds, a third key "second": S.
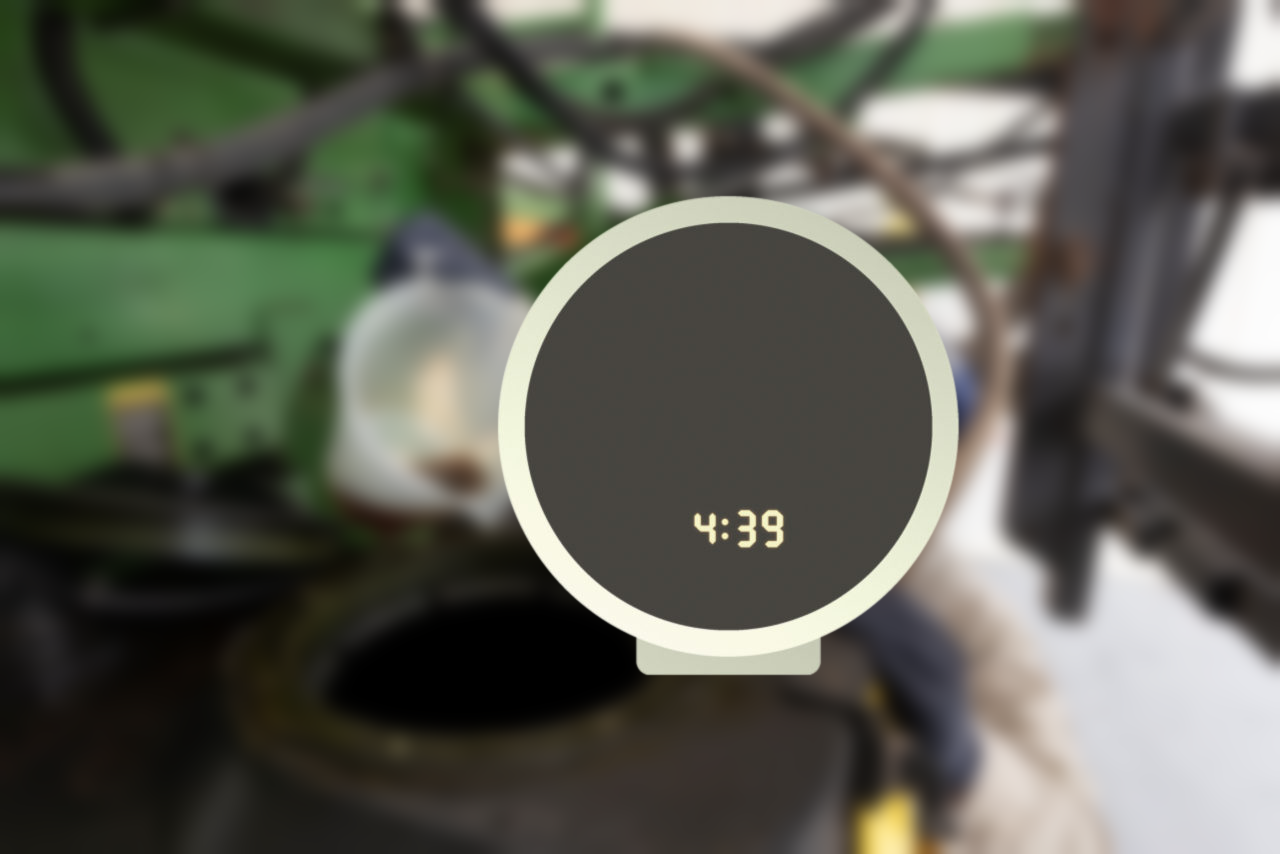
{"hour": 4, "minute": 39}
